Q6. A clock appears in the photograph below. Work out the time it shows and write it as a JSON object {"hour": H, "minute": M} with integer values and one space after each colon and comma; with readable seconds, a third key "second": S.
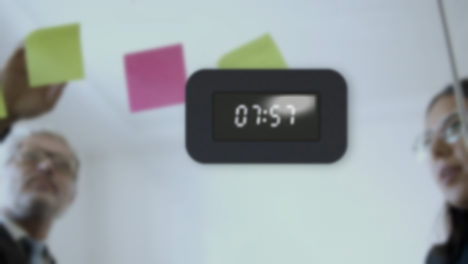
{"hour": 7, "minute": 57}
